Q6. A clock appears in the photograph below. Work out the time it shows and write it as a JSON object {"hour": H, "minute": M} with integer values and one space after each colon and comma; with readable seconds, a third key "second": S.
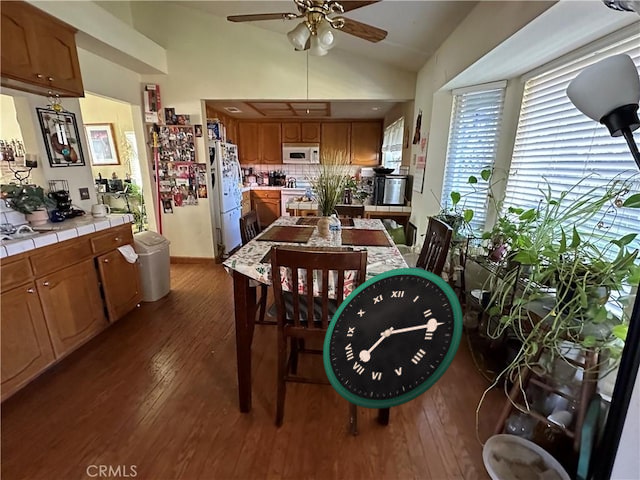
{"hour": 7, "minute": 13}
